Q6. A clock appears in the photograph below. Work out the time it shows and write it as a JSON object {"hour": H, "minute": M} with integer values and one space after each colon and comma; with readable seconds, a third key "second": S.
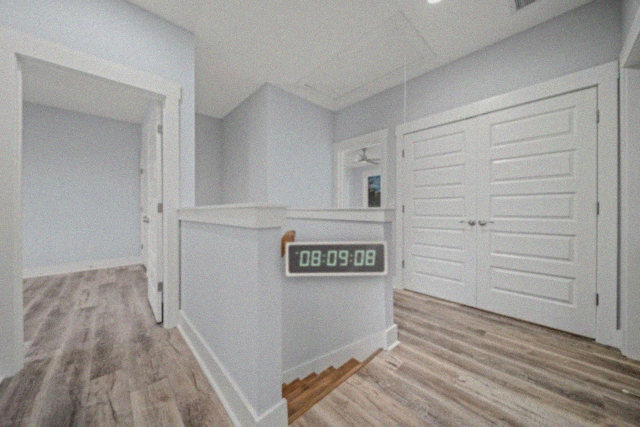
{"hour": 8, "minute": 9, "second": 8}
